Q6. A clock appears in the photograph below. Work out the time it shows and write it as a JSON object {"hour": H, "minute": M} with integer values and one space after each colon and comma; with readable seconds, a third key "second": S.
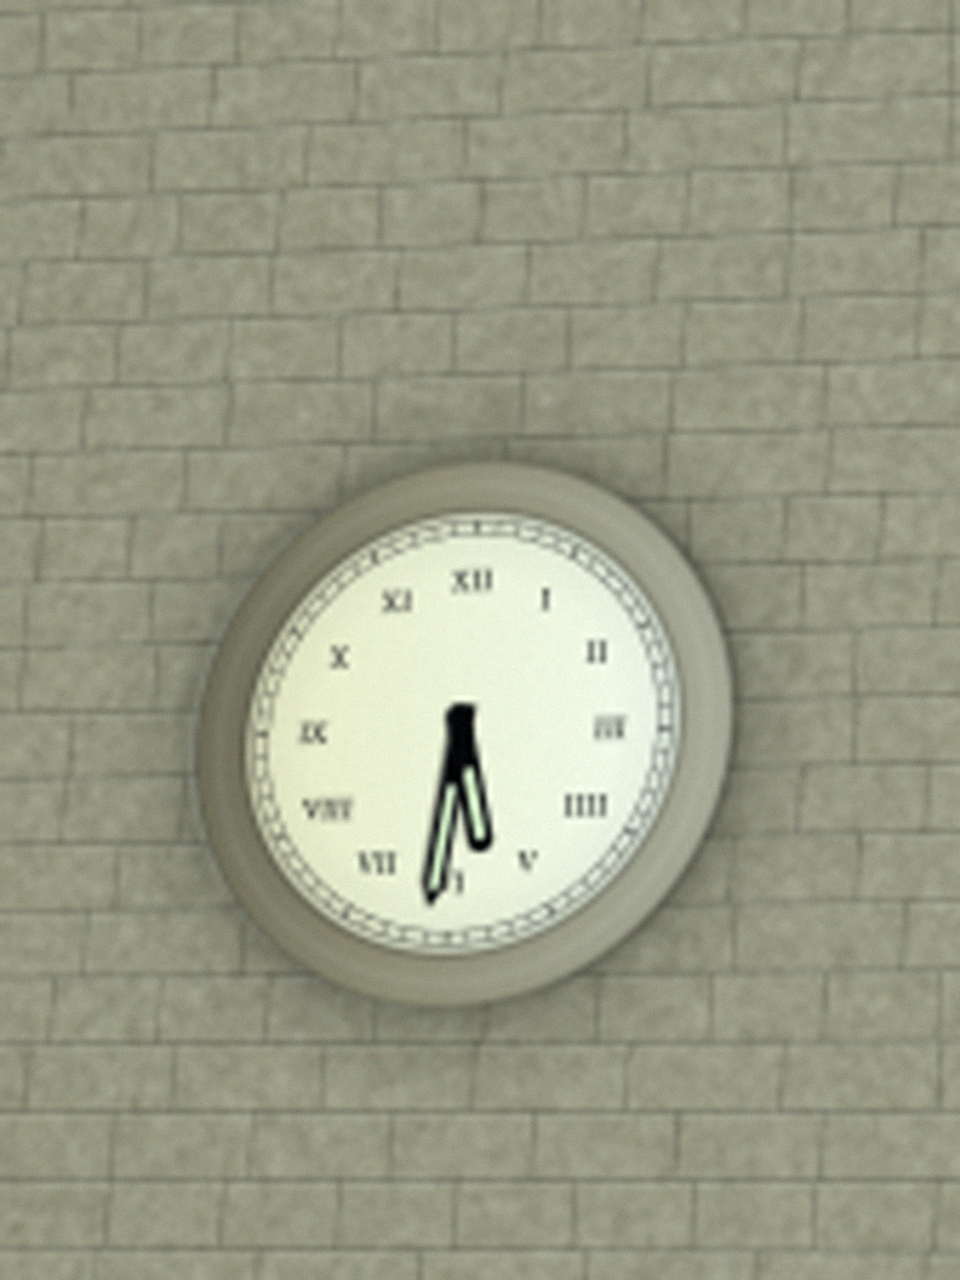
{"hour": 5, "minute": 31}
